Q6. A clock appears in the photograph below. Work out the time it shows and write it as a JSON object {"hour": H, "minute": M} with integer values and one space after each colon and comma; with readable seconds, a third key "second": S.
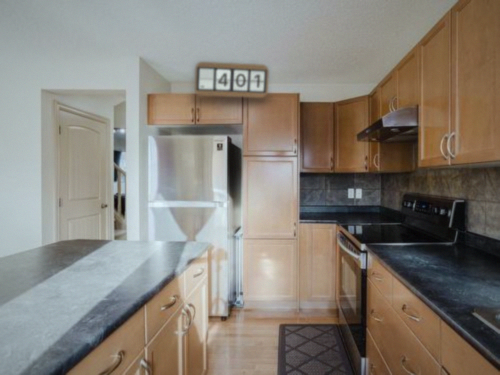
{"hour": 4, "minute": 1}
